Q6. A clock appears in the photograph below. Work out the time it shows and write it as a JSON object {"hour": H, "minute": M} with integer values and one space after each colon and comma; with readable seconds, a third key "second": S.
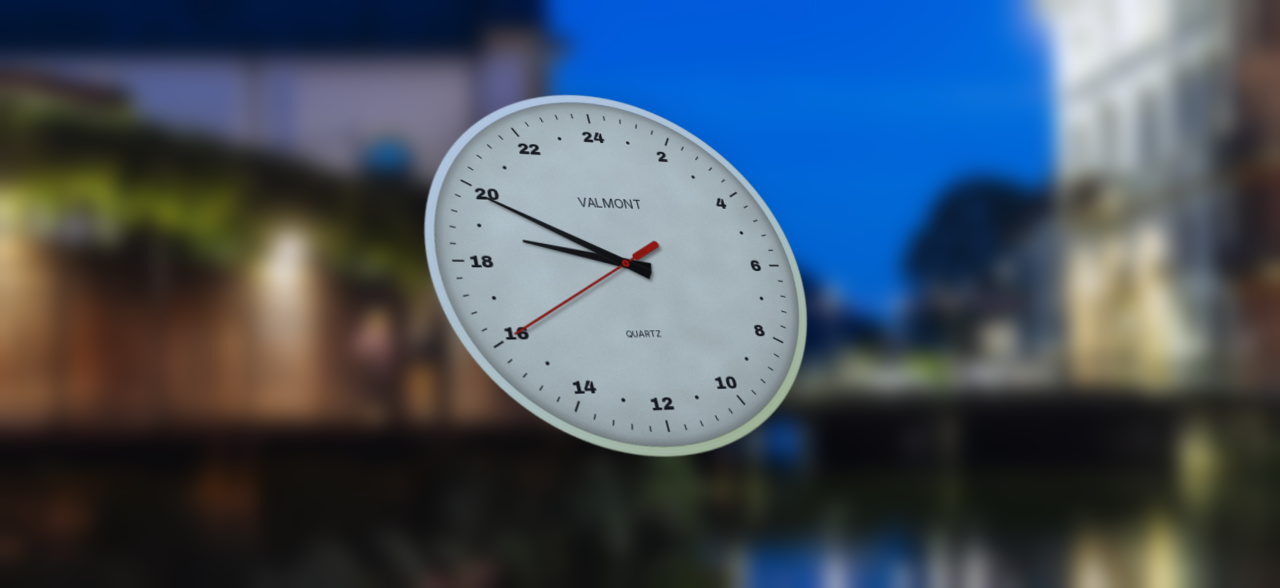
{"hour": 18, "minute": 49, "second": 40}
